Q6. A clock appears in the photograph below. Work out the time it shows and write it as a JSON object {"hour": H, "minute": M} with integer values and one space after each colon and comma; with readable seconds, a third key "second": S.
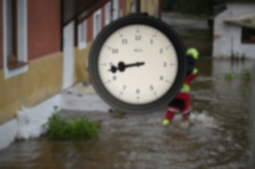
{"hour": 8, "minute": 43}
